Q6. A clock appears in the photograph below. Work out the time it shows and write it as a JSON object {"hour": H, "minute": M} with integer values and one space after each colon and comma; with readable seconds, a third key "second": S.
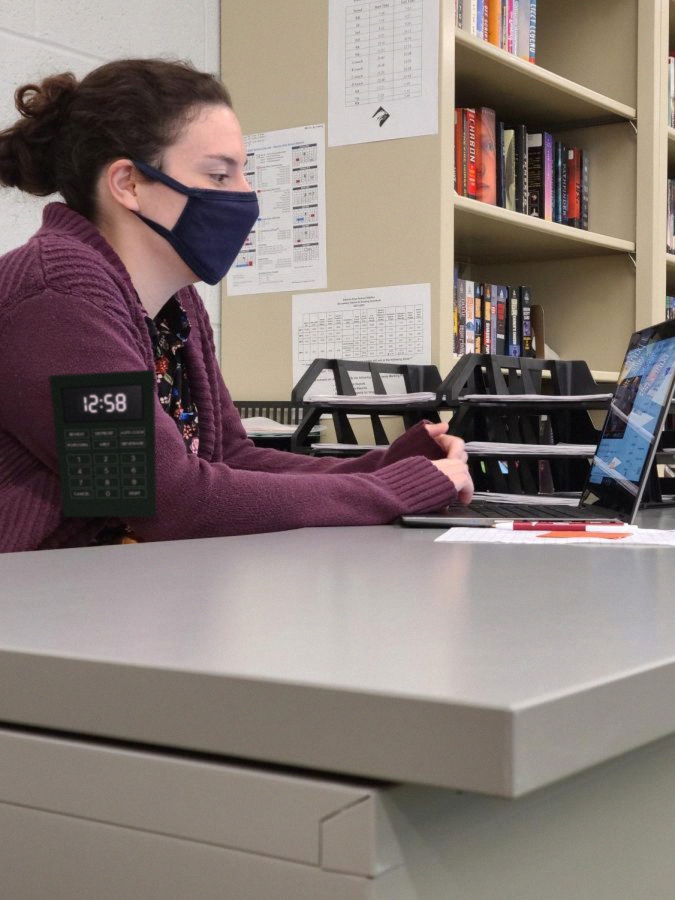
{"hour": 12, "minute": 58}
